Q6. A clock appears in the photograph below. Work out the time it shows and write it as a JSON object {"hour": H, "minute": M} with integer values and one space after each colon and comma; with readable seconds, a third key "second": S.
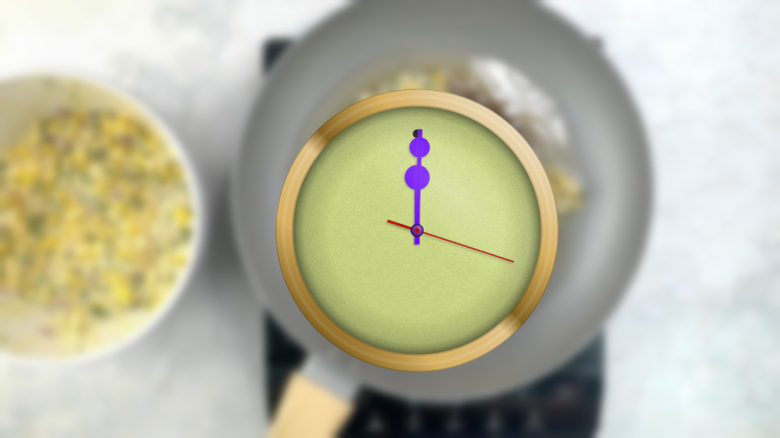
{"hour": 12, "minute": 0, "second": 18}
